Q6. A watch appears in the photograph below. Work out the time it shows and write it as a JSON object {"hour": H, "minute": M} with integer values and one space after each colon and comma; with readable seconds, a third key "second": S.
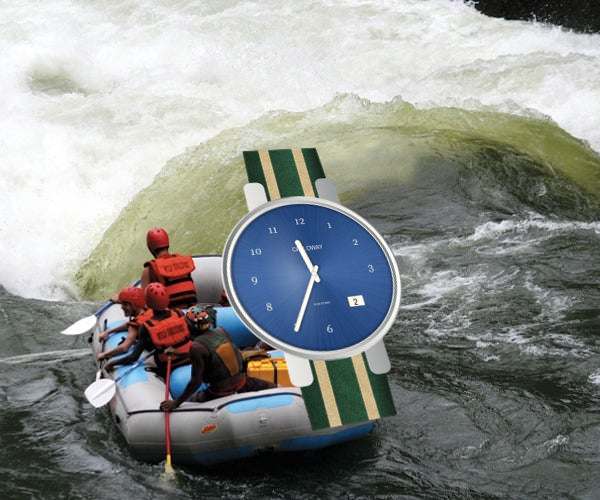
{"hour": 11, "minute": 35}
